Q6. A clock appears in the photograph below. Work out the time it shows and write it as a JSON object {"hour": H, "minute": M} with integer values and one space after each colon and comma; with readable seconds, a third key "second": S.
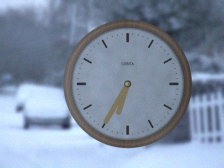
{"hour": 6, "minute": 35}
